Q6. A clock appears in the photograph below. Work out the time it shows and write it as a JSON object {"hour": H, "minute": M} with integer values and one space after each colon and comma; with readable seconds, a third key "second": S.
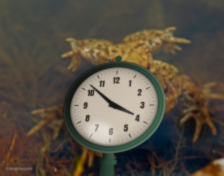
{"hour": 3, "minute": 52}
